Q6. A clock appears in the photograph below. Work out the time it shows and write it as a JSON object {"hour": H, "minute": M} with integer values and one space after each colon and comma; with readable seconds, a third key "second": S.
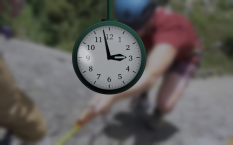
{"hour": 2, "minute": 58}
